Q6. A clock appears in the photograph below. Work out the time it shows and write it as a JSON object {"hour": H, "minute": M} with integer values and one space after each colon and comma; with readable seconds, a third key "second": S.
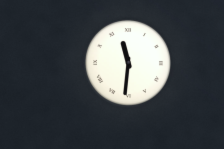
{"hour": 11, "minute": 31}
